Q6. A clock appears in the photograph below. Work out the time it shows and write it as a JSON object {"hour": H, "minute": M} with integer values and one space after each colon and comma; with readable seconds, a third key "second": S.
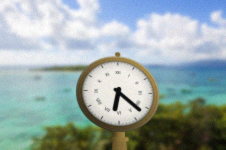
{"hour": 6, "minute": 22}
